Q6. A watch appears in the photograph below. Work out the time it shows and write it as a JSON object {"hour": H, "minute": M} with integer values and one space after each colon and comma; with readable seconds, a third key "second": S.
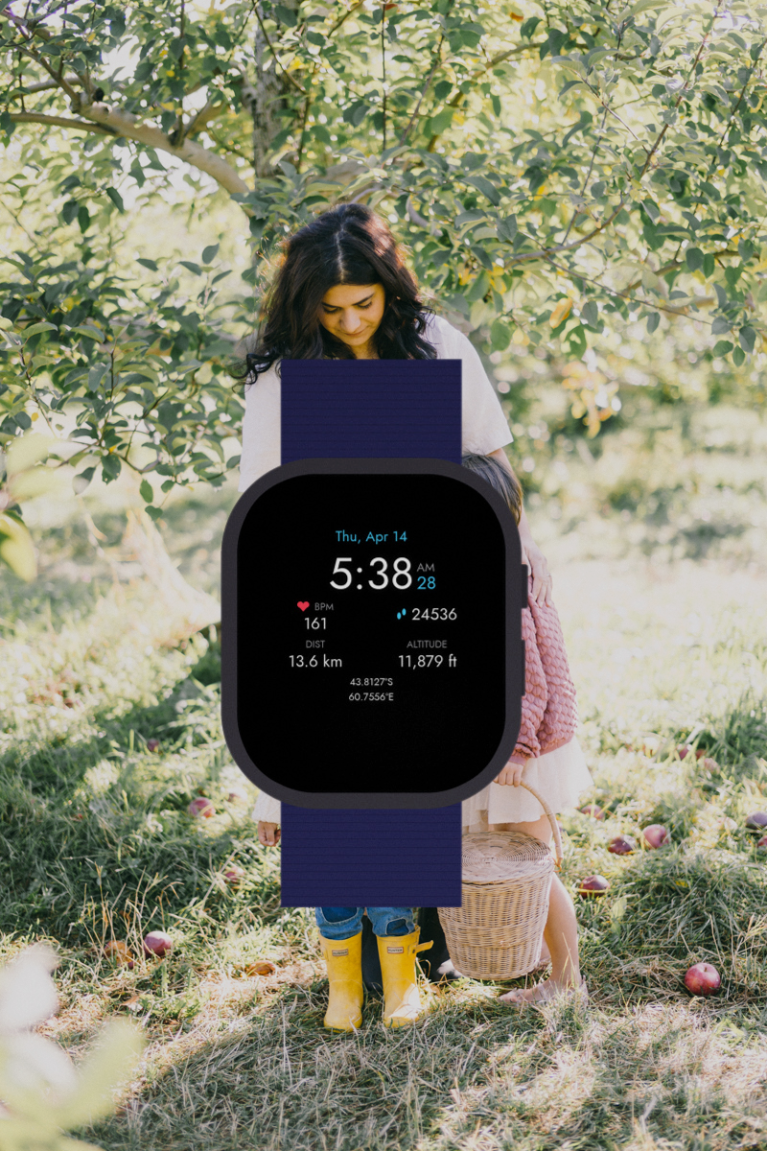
{"hour": 5, "minute": 38, "second": 28}
